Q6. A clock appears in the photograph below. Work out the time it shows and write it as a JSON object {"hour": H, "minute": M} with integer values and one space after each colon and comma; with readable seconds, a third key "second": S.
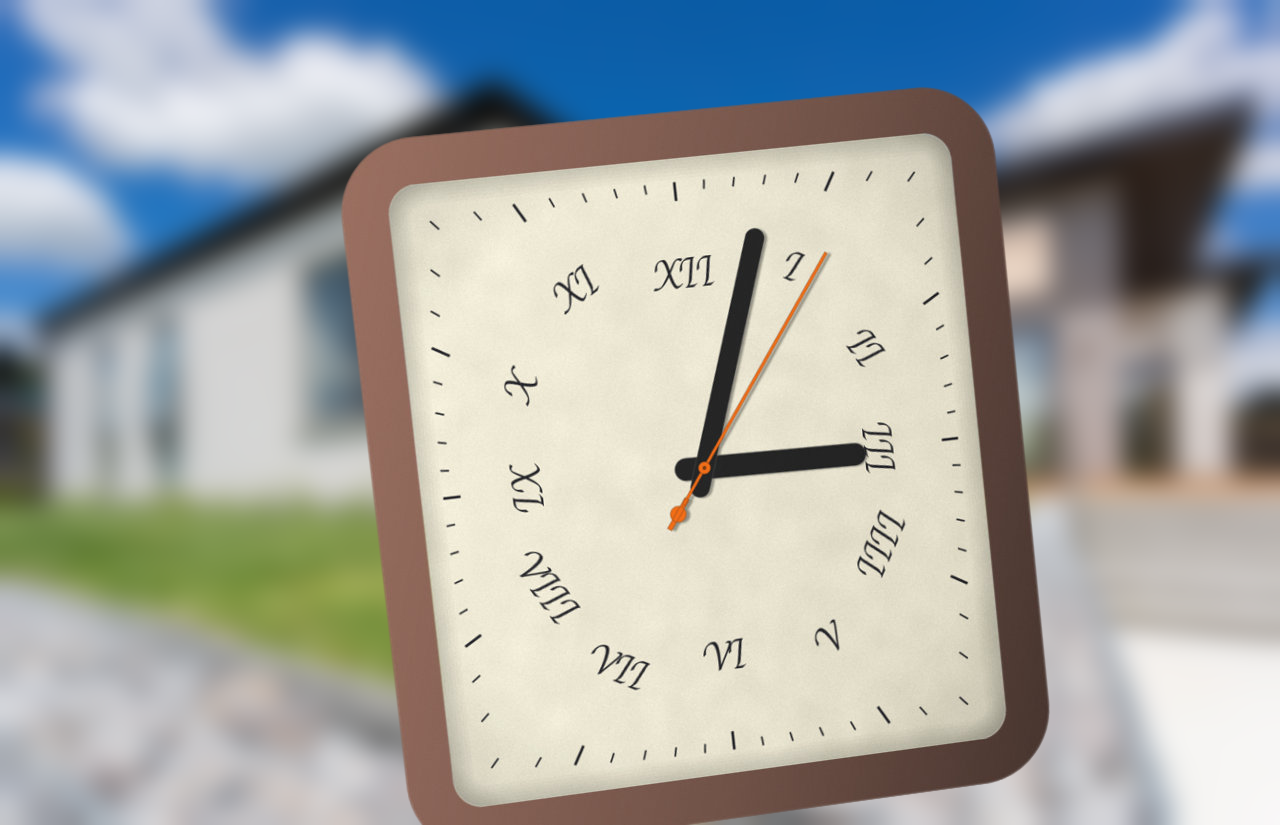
{"hour": 3, "minute": 3, "second": 6}
